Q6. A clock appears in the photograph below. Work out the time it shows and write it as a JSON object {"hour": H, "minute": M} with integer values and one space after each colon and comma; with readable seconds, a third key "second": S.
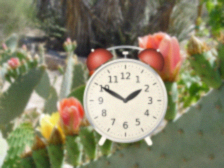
{"hour": 1, "minute": 50}
